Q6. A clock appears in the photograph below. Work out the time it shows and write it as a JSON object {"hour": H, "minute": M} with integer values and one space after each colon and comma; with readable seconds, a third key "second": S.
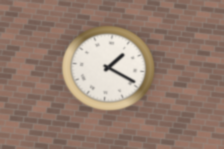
{"hour": 1, "minute": 19}
